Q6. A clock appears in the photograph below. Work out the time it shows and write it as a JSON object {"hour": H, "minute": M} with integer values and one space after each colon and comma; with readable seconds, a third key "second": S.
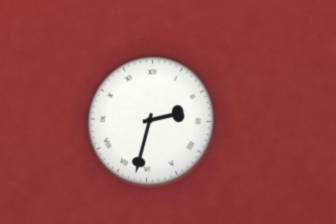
{"hour": 2, "minute": 32}
